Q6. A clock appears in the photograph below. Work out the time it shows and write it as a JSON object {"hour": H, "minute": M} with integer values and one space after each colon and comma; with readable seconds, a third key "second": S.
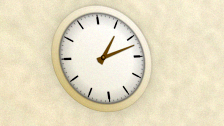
{"hour": 1, "minute": 12}
